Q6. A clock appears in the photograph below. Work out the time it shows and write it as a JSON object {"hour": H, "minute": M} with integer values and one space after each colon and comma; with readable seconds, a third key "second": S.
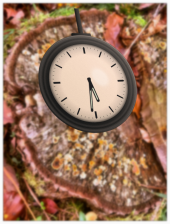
{"hour": 5, "minute": 31}
